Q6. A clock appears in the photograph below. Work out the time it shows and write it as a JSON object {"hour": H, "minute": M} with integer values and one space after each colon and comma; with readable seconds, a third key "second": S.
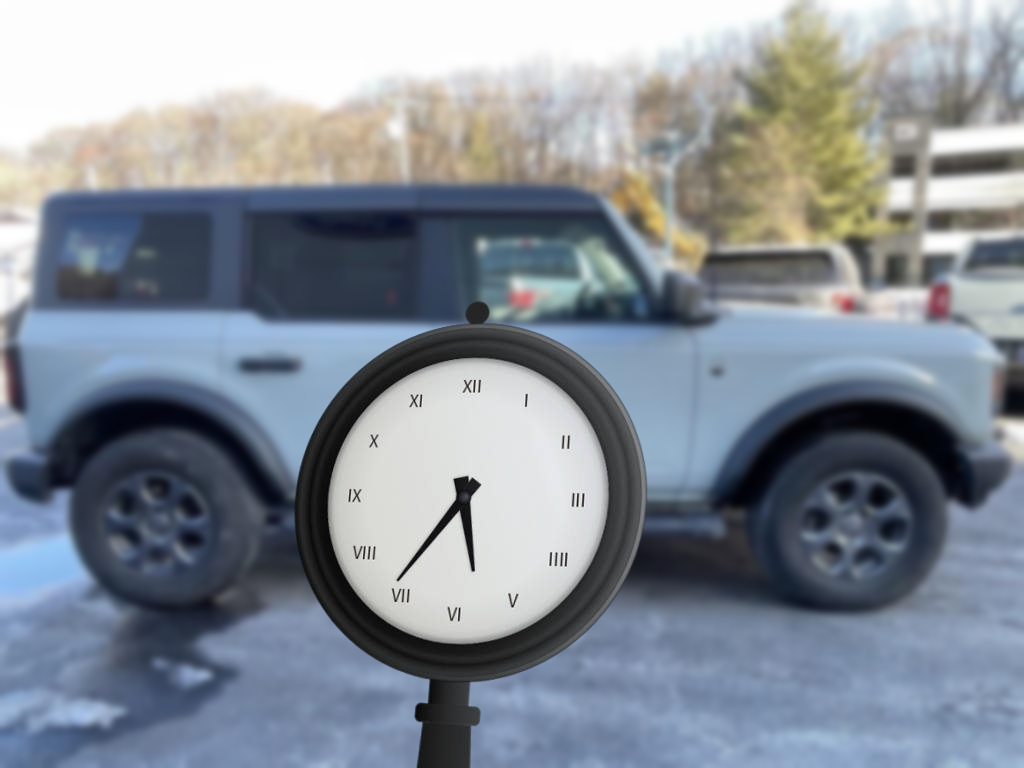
{"hour": 5, "minute": 36}
